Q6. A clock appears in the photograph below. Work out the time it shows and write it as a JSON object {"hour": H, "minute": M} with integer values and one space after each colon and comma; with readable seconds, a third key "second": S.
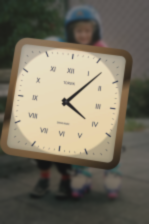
{"hour": 4, "minute": 7}
